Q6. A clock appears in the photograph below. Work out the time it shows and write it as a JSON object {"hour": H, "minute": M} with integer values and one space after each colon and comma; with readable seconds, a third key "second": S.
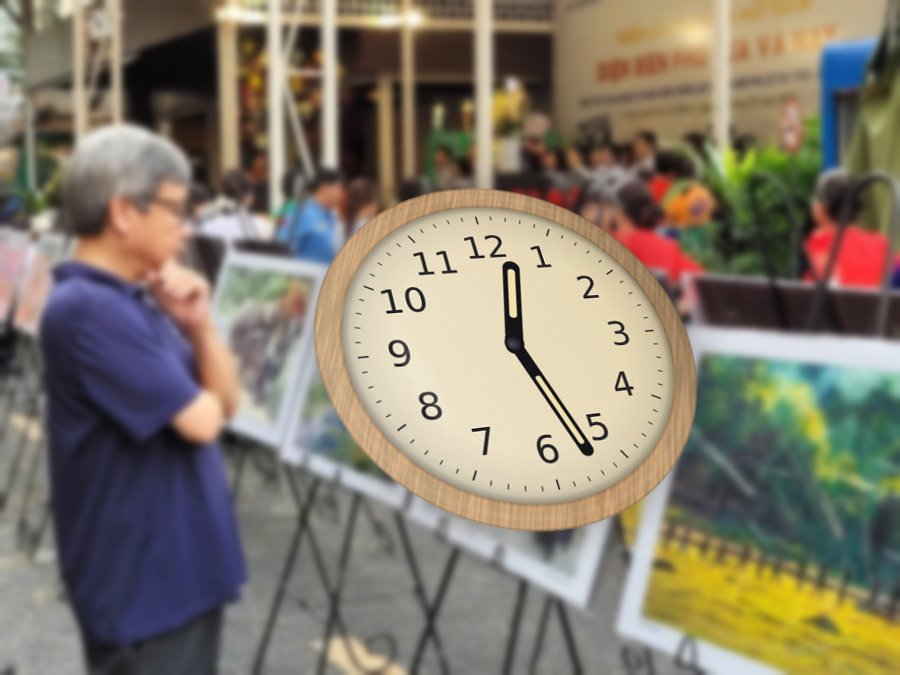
{"hour": 12, "minute": 27}
